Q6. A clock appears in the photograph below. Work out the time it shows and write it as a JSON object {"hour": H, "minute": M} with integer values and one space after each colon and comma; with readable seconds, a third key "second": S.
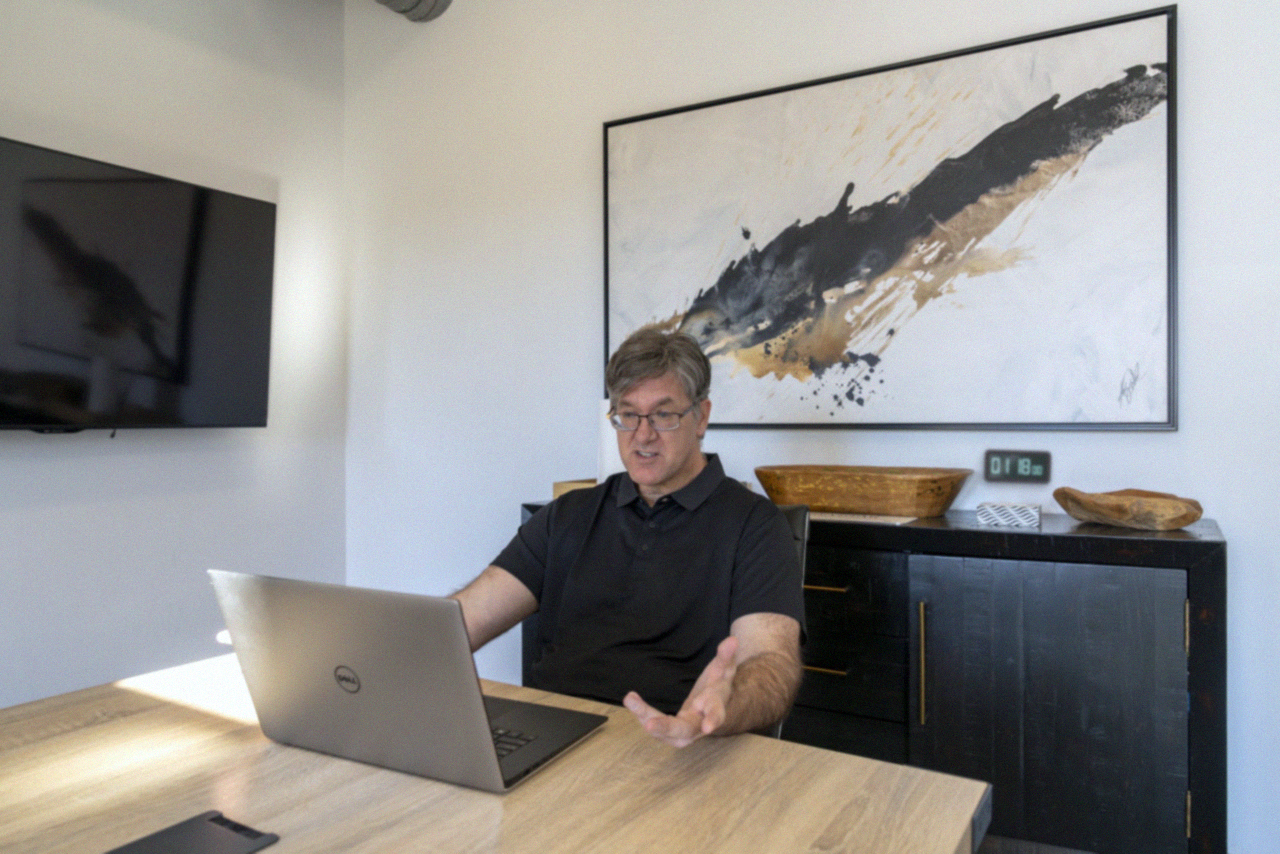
{"hour": 1, "minute": 18}
